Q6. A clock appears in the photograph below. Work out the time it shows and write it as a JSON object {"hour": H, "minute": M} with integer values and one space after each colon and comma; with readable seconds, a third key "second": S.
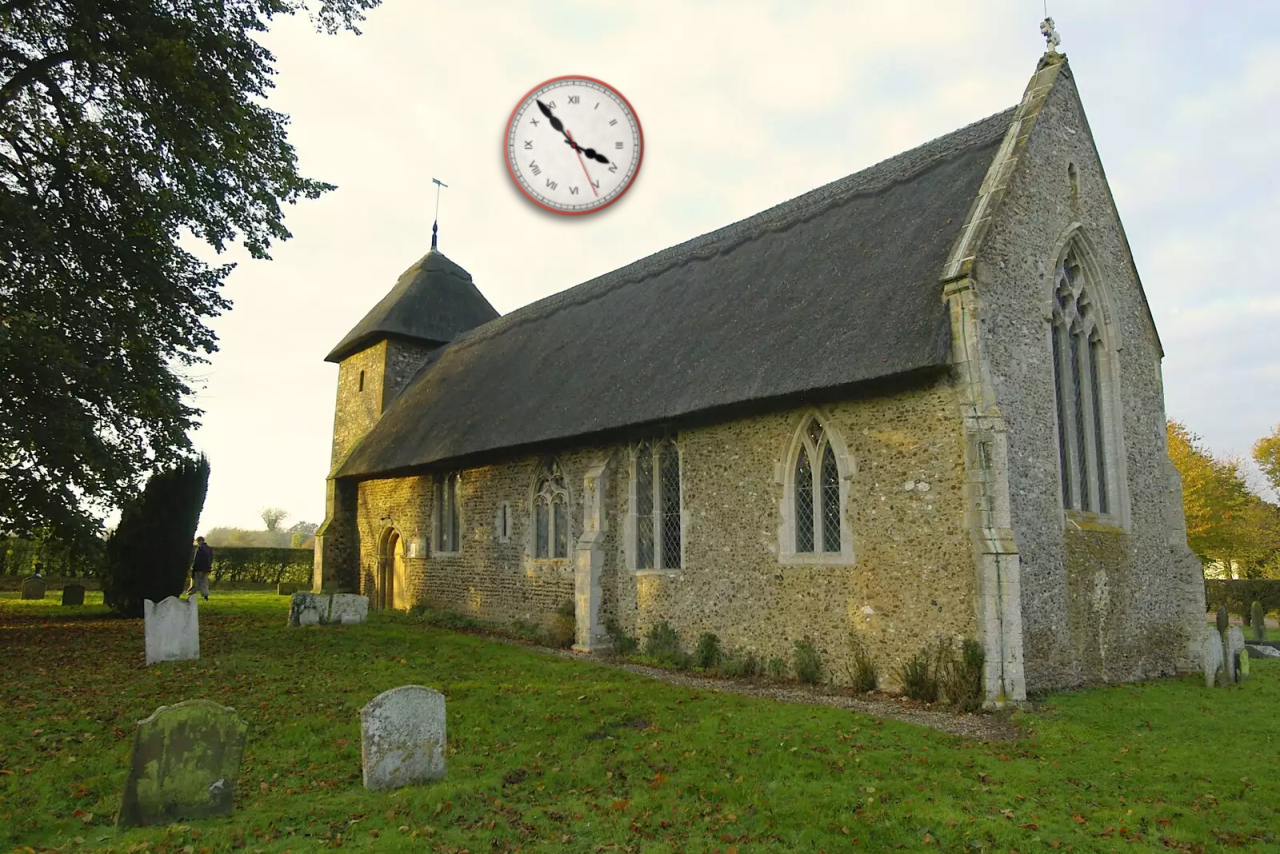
{"hour": 3, "minute": 53, "second": 26}
